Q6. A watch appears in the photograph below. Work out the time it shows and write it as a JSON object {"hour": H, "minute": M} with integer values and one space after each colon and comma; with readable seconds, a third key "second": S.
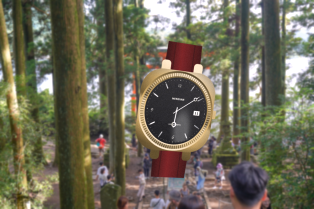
{"hour": 6, "minute": 9}
